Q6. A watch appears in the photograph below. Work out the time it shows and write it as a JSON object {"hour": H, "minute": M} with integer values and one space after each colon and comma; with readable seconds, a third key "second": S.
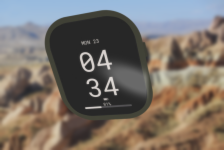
{"hour": 4, "minute": 34}
